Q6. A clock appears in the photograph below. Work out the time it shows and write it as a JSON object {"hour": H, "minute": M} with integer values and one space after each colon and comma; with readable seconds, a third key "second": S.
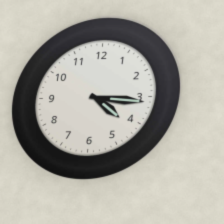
{"hour": 4, "minute": 16}
